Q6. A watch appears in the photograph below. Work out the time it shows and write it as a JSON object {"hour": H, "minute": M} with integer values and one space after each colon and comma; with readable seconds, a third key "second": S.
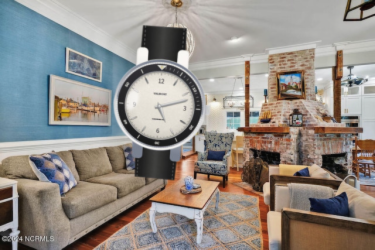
{"hour": 5, "minute": 12}
